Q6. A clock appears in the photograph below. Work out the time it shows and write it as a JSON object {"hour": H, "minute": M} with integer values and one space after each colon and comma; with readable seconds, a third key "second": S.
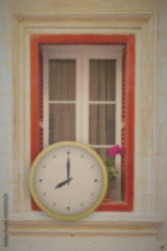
{"hour": 8, "minute": 0}
